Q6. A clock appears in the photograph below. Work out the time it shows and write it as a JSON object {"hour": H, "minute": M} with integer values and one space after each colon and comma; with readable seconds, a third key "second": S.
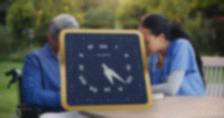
{"hour": 5, "minute": 22}
